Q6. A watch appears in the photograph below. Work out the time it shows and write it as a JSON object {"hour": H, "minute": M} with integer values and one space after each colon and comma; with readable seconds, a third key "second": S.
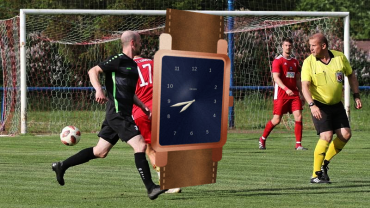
{"hour": 7, "minute": 43}
